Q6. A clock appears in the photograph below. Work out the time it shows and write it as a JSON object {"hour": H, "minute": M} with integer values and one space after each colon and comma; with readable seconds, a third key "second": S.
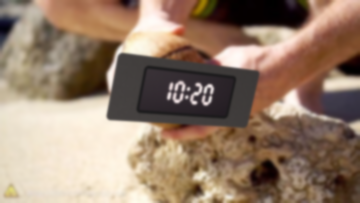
{"hour": 10, "minute": 20}
